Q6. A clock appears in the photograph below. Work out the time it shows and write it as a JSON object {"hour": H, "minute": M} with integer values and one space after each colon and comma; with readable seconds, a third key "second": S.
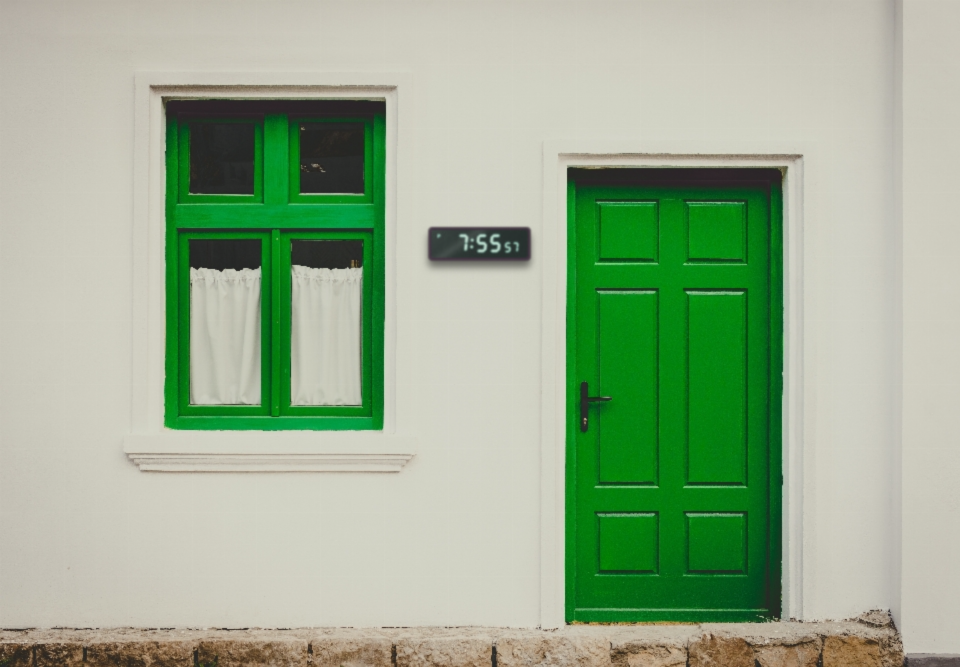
{"hour": 7, "minute": 55}
